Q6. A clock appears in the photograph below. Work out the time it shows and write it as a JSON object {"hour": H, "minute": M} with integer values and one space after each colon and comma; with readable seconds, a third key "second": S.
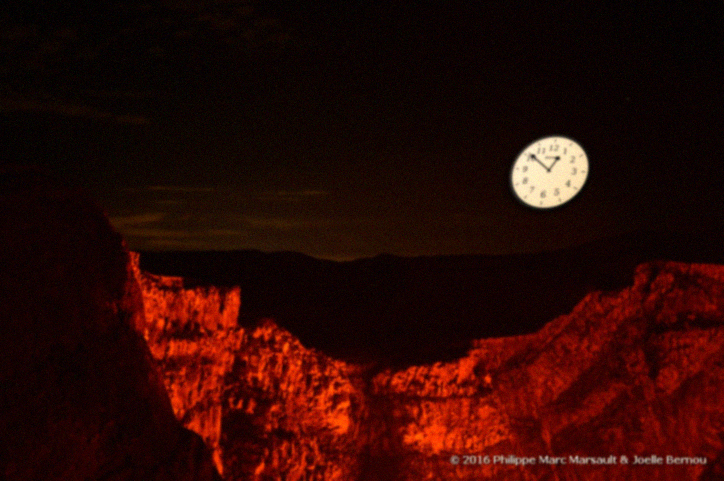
{"hour": 12, "minute": 51}
